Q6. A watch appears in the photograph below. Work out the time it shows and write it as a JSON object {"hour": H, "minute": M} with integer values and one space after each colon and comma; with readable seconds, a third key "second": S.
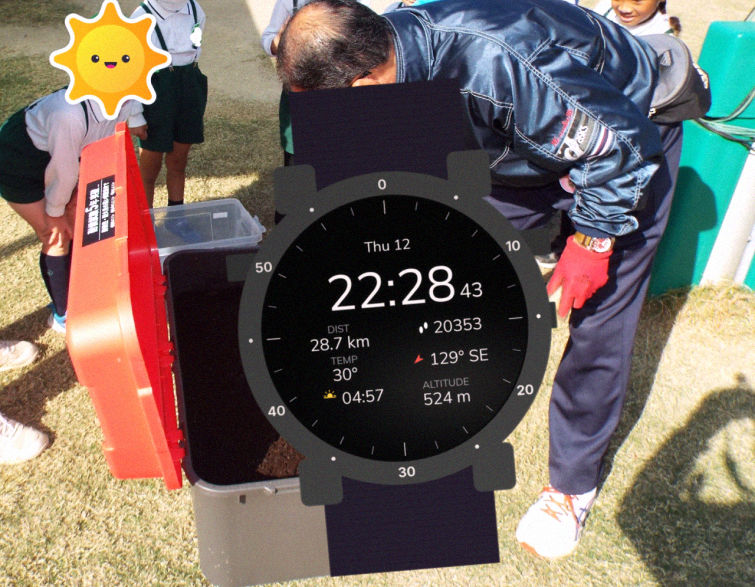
{"hour": 22, "minute": 28, "second": 43}
